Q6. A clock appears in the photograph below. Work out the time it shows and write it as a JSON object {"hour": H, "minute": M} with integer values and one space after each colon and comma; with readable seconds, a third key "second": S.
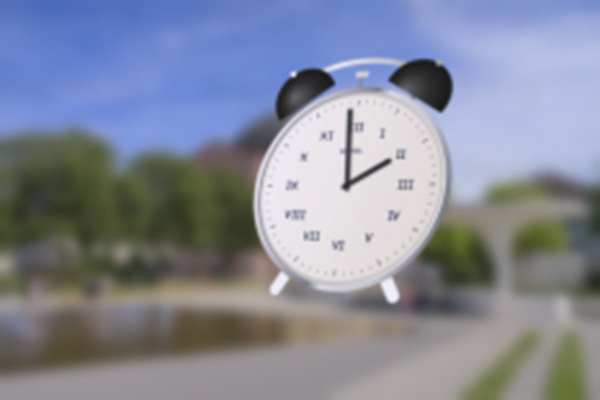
{"hour": 1, "minute": 59}
